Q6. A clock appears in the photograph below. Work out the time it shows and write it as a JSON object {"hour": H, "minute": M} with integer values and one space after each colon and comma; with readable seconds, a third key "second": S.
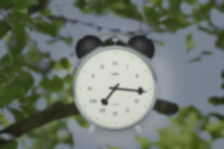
{"hour": 7, "minute": 16}
